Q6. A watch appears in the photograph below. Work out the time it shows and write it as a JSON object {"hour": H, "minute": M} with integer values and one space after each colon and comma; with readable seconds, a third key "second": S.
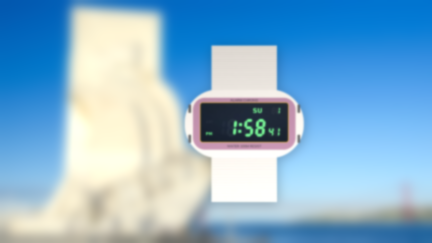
{"hour": 1, "minute": 58}
